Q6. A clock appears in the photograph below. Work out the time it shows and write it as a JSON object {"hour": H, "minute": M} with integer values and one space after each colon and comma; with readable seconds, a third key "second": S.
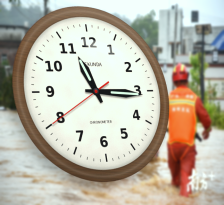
{"hour": 11, "minute": 15, "second": 40}
